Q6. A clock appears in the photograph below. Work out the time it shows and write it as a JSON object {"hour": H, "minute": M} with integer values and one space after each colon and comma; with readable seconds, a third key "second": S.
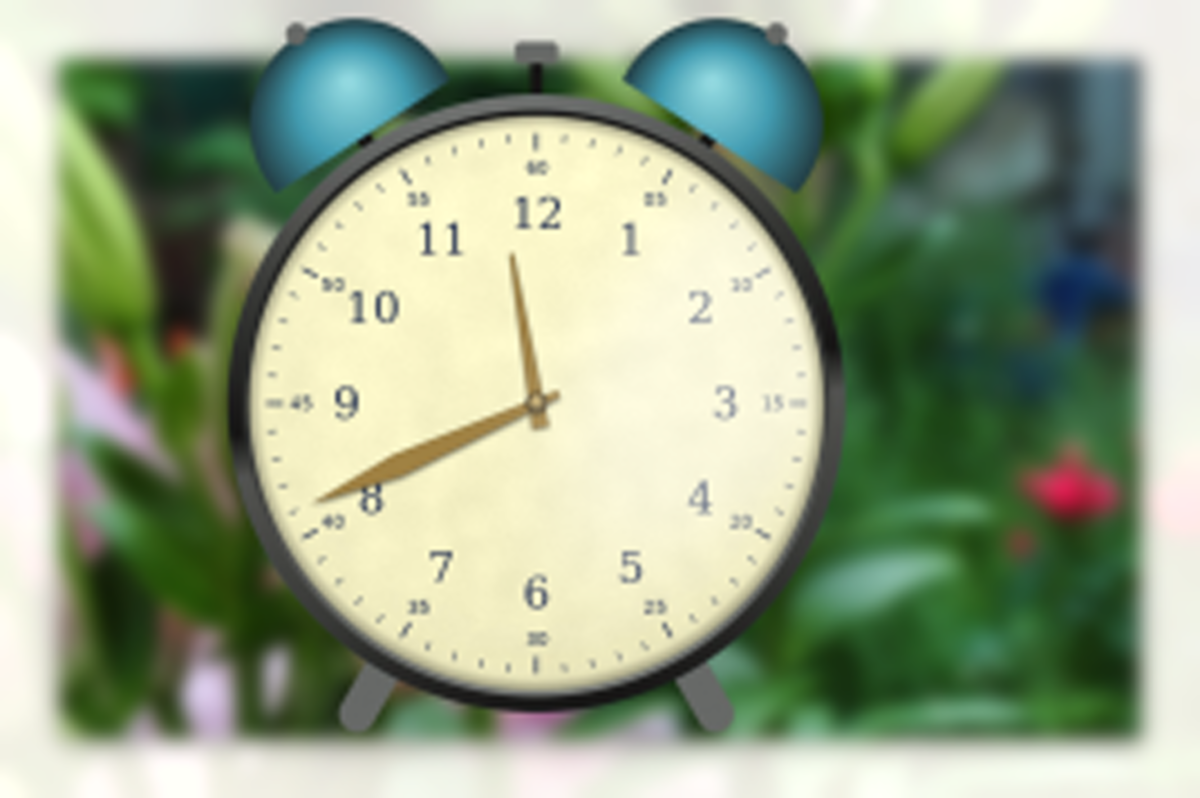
{"hour": 11, "minute": 41}
